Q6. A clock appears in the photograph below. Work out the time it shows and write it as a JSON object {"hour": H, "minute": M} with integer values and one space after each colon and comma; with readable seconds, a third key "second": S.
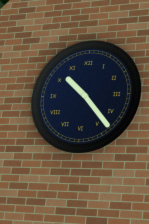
{"hour": 10, "minute": 23}
